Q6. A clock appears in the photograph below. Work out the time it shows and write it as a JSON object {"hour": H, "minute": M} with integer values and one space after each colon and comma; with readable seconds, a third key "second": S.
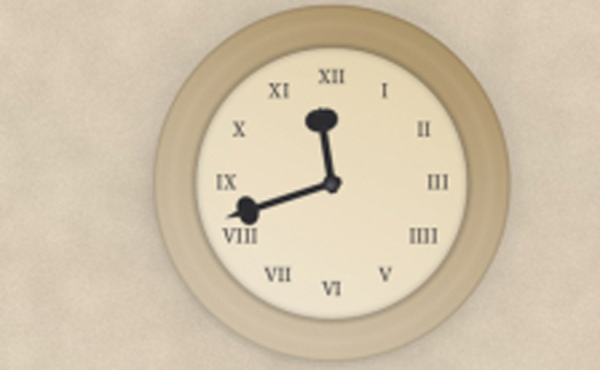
{"hour": 11, "minute": 42}
